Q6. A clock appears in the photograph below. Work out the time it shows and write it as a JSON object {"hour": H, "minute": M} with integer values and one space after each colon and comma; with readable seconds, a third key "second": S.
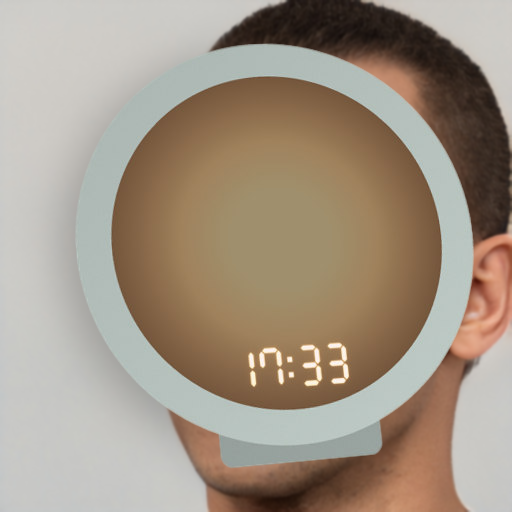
{"hour": 17, "minute": 33}
